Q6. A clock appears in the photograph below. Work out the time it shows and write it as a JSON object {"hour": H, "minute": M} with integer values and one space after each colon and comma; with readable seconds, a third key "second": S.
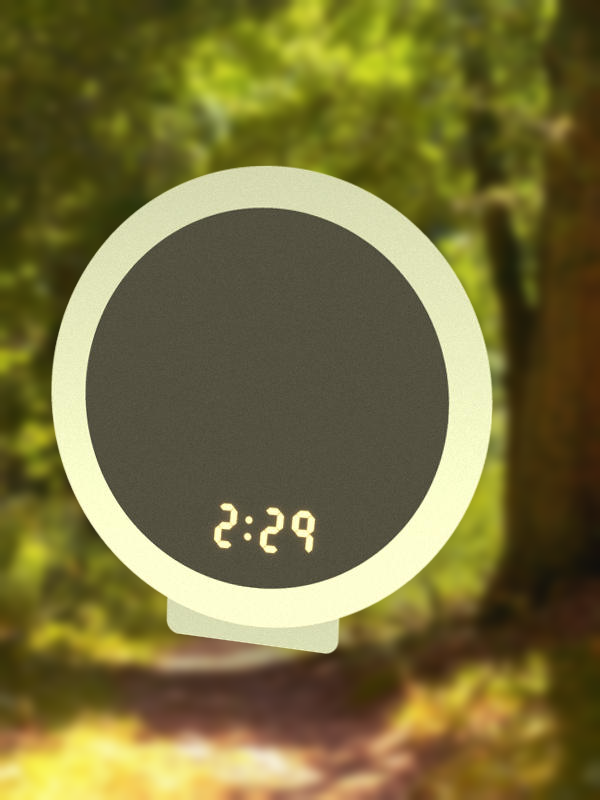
{"hour": 2, "minute": 29}
